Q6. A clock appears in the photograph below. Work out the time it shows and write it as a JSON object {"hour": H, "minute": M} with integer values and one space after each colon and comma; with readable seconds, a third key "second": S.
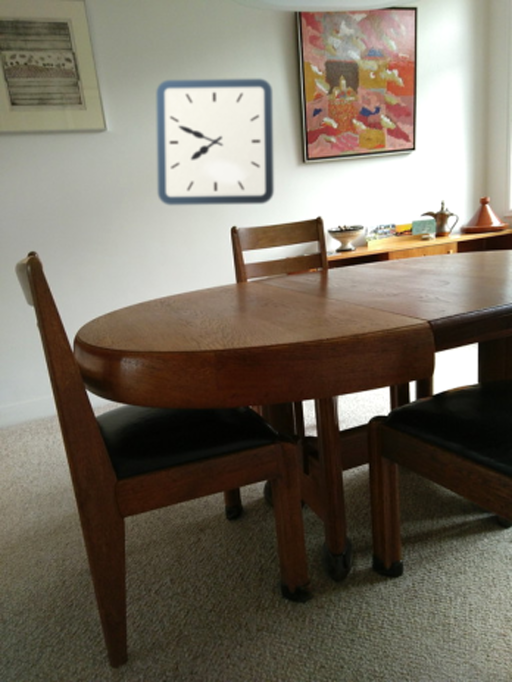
{"hour": 7, "minute": 49}
